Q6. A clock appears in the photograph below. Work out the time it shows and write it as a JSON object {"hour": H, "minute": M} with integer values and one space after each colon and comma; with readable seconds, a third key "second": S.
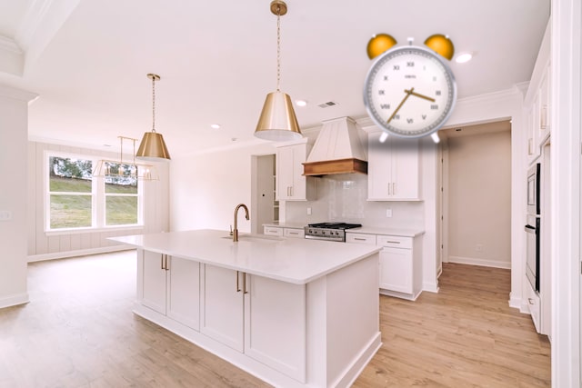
{"hour": 3, "minute": 36}
